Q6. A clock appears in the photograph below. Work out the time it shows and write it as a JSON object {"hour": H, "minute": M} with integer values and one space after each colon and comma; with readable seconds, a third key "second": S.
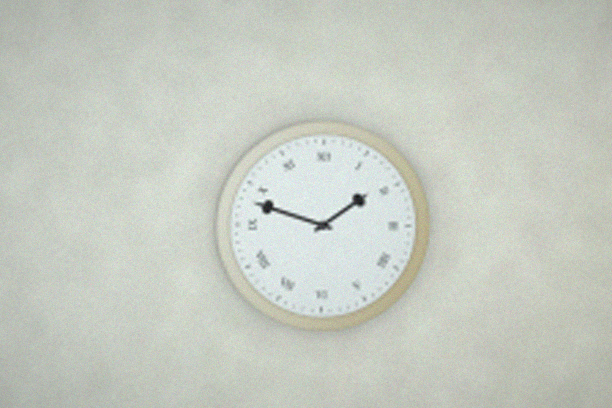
{"hour": 1, "minute": 48}
